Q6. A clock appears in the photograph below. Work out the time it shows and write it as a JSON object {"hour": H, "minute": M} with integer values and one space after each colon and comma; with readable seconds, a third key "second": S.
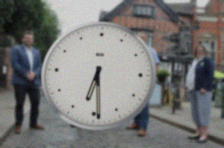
{"hour": 6, "minute": 29}
